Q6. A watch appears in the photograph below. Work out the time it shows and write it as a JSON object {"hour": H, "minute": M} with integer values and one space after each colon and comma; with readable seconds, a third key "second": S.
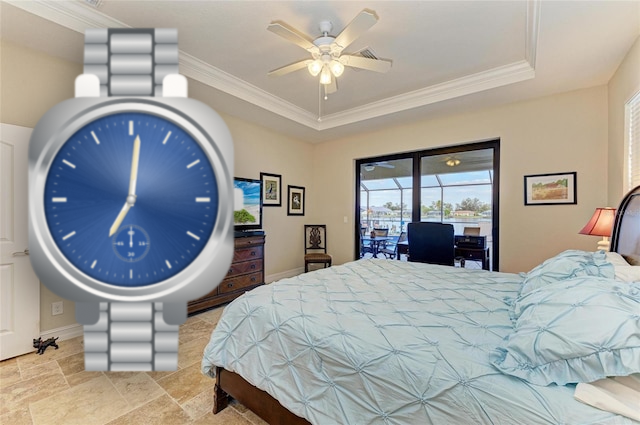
{"hour": 7, "minute": 1}
